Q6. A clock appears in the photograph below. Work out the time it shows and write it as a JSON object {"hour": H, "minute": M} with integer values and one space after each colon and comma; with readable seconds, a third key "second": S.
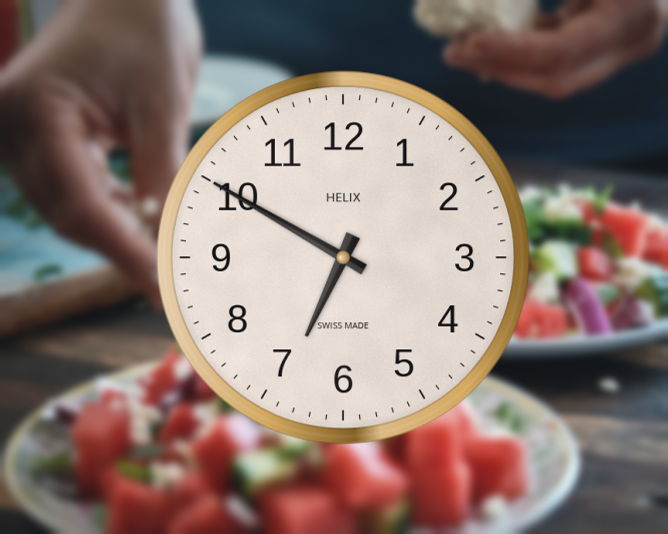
{"hour": 6, "minute": 50}
